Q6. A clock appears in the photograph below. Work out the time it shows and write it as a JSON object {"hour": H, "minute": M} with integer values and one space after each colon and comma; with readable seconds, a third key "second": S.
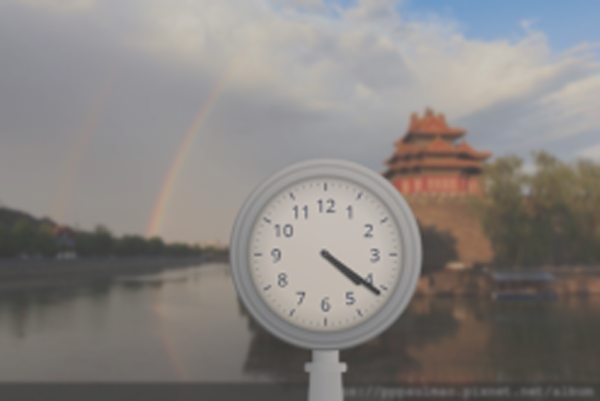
{"hour": 4, "minute": 21}
